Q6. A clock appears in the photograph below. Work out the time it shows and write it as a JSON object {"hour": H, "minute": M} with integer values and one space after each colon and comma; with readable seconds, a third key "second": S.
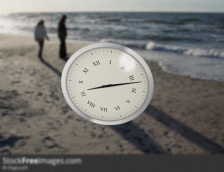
{"hour": 9, "minute": 17}
